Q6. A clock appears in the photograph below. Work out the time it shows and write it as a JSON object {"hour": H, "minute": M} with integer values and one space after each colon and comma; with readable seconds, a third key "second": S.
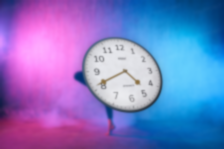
{"hour": 4, "minute": 41}
